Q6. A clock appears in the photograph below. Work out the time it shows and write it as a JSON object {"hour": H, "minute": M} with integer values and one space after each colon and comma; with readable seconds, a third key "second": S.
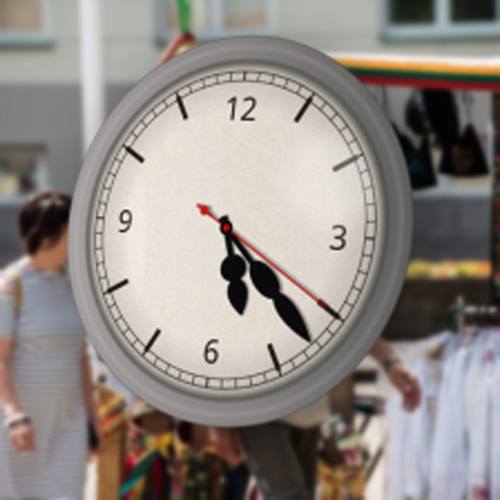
{"hour": 5, "minute": 22, "second": 20}
